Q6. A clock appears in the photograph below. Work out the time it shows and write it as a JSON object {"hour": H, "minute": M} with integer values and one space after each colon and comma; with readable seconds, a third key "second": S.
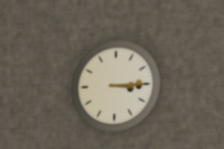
{"hour": 3, "minute": 15}
